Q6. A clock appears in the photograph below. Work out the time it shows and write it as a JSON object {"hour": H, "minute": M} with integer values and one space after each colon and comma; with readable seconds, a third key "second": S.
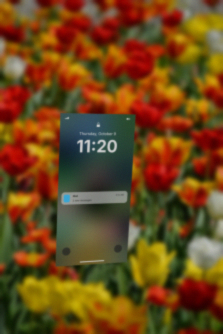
{"hour": 11, "minute": 20}
